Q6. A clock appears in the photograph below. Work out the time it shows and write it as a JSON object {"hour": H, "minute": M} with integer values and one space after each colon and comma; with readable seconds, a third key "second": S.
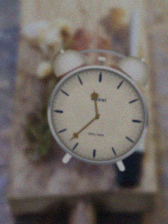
{"hour": 11, "minute": 37}
